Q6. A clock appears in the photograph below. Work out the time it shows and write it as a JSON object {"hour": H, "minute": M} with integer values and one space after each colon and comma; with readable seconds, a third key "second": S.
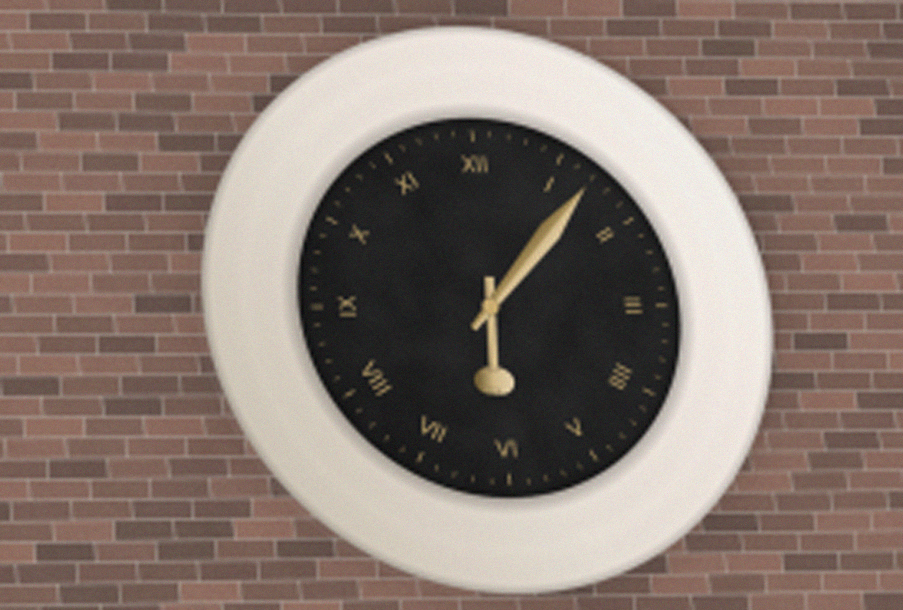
{"hour": 6, "minute": 7}
